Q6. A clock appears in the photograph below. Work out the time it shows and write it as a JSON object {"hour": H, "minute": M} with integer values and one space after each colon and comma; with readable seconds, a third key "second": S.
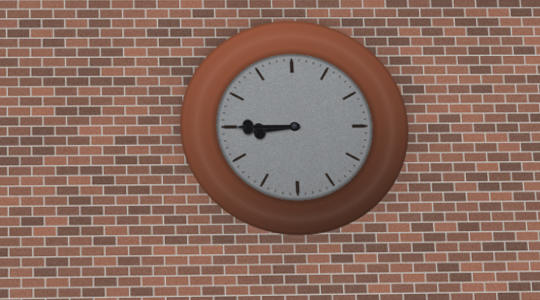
{"hour": 8, "minute": 45}
